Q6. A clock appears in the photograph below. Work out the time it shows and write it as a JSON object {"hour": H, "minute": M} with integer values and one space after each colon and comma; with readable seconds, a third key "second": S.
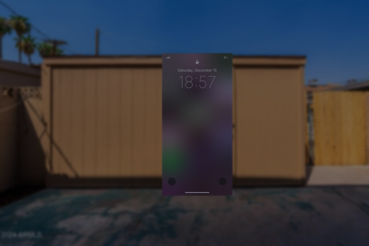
{"hour": 18, "minute": 57}
